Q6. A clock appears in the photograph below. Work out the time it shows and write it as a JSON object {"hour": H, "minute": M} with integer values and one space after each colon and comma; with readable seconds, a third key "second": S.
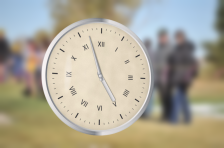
{"hour": 4, "minute": 57}
